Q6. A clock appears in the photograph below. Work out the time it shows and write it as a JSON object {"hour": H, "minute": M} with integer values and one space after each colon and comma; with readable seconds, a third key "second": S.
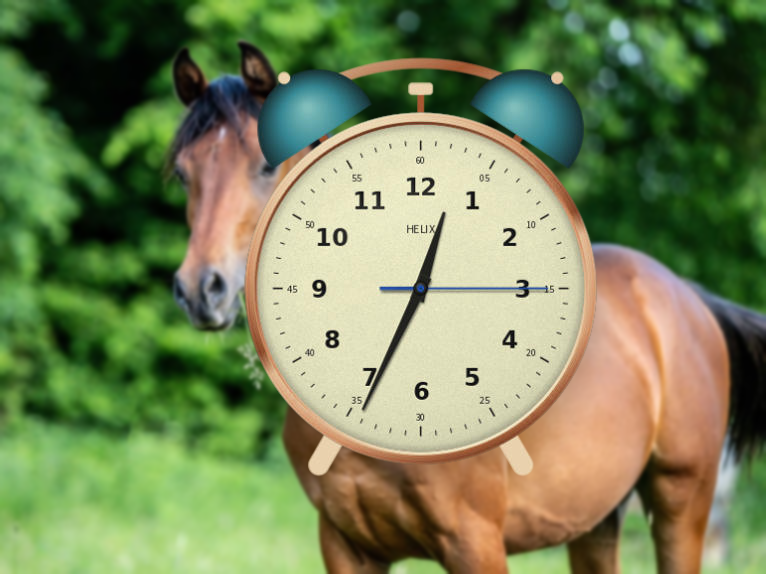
{"hour": 12, "minute": 34, "second": 15}
